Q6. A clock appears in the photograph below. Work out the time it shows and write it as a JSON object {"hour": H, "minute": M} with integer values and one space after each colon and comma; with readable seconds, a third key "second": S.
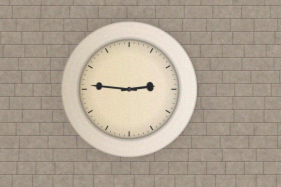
{"hour": 2, "minute": 46}
